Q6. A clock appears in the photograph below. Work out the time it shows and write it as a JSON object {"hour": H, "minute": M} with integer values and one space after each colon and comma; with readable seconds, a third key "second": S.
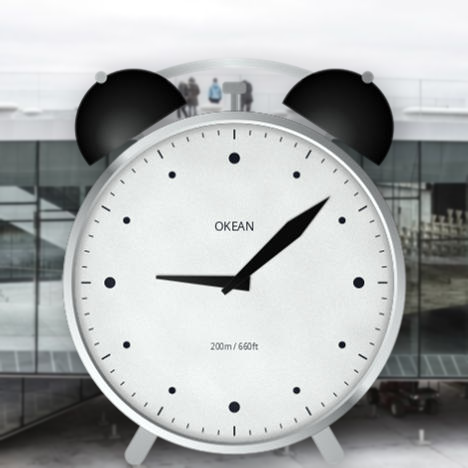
{"hour": 9, "minute": 8}
